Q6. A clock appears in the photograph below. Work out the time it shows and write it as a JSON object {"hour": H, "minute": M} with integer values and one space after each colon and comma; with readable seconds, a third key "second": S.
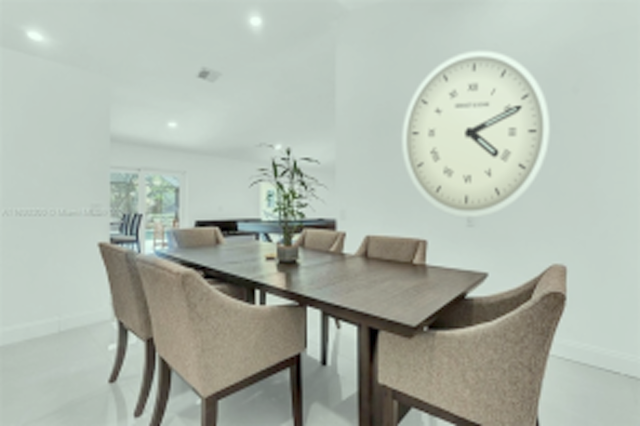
{"hour": 4, "minute": 11}
